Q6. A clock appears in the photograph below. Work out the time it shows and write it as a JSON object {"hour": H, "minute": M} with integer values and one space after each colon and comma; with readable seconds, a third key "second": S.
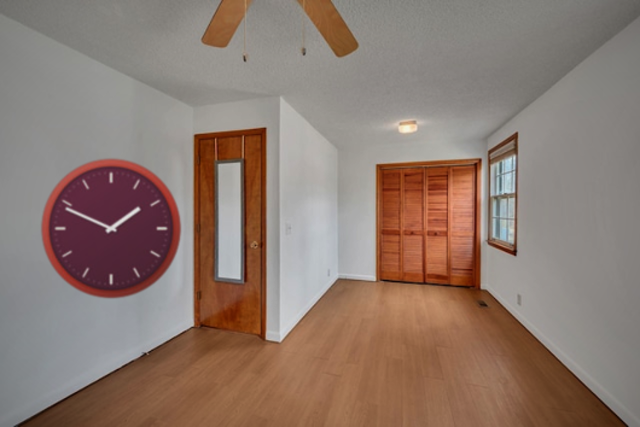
{"hour": 1, "minute": 49}
